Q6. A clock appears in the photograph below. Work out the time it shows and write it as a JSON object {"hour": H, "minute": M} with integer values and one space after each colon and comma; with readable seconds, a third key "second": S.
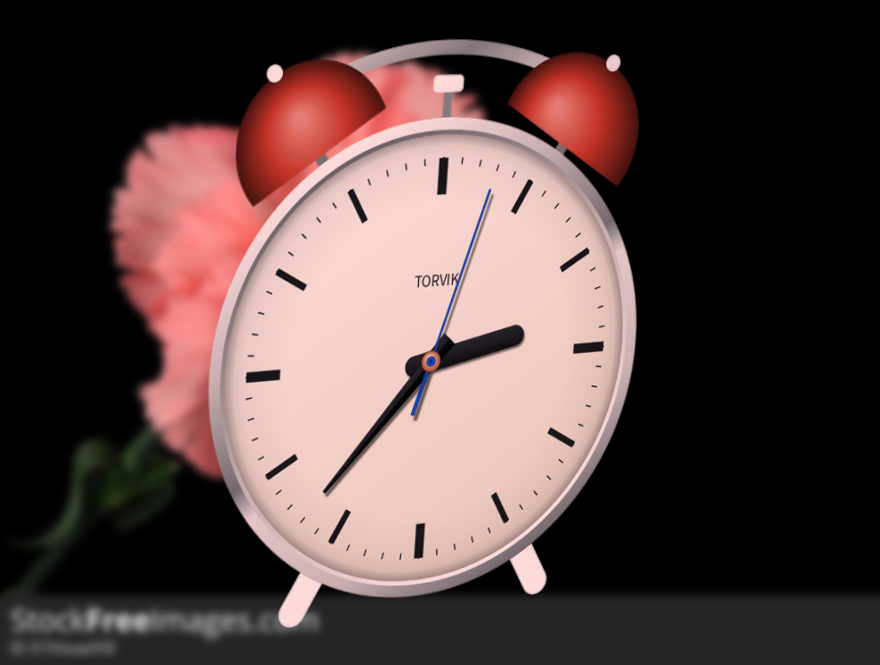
{"hour": 2, "minute": 37, "second": 3}
